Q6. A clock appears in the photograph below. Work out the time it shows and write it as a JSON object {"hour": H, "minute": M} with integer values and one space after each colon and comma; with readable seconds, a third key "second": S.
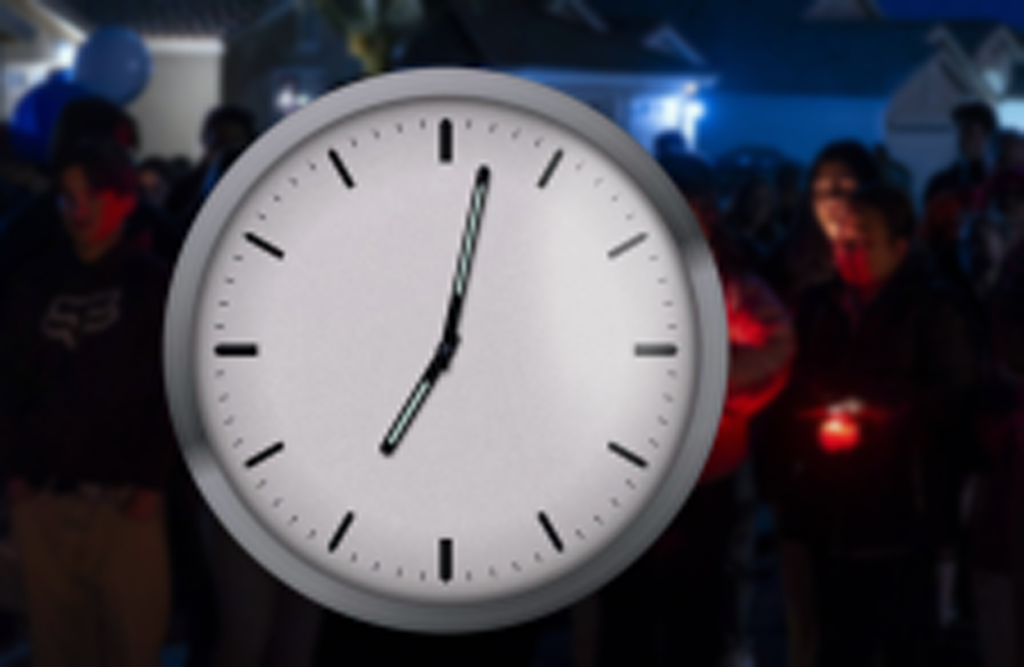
{"hour": 7, "minute": 2}
